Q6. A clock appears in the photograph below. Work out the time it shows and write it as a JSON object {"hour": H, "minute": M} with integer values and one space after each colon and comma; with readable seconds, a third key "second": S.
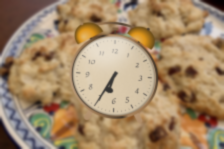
{"hour": 6, "minute": 35}
